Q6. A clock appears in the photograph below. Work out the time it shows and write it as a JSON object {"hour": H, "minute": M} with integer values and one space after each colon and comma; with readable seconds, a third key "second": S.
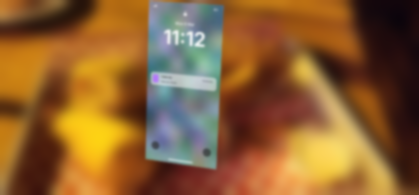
{"hour": 11, "minute": 12}
